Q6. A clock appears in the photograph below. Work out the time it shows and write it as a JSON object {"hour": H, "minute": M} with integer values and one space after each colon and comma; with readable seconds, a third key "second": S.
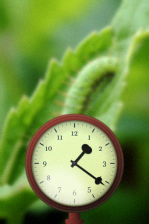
{"hour": 1, "minute": 21}
